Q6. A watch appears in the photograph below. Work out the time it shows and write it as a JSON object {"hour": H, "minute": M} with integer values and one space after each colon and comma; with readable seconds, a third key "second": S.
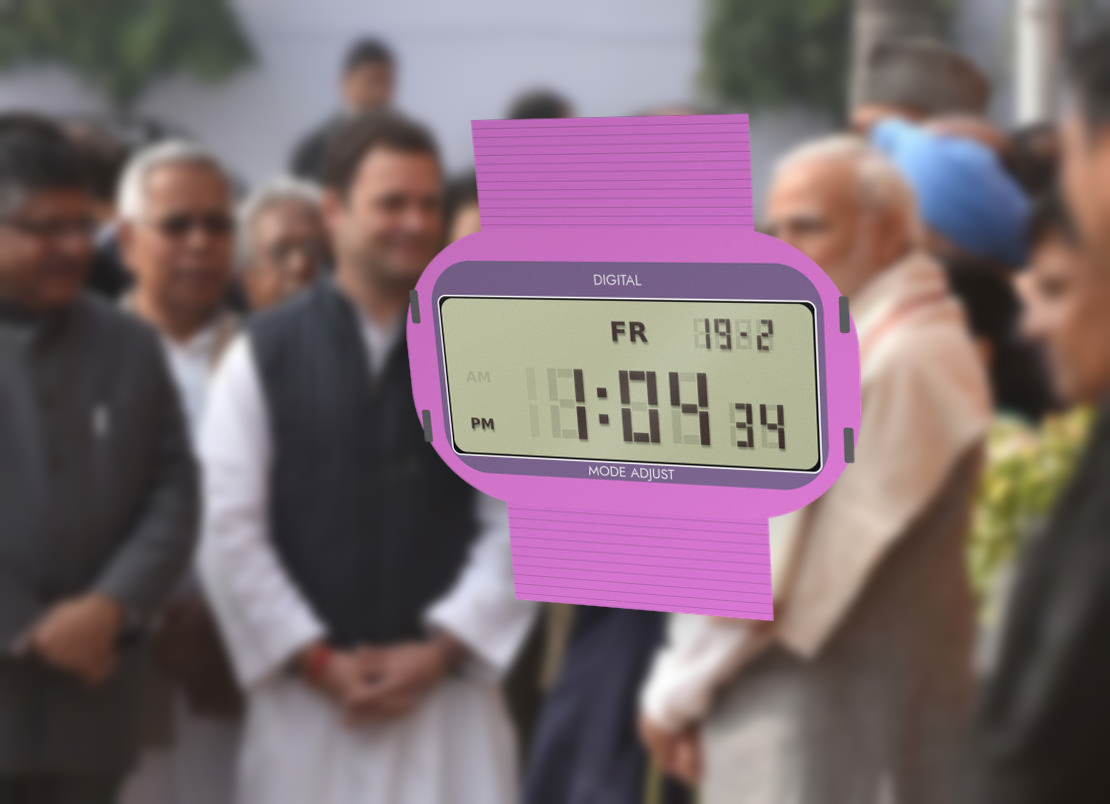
{"hour": 1, "minute": 4, "second": 34}
